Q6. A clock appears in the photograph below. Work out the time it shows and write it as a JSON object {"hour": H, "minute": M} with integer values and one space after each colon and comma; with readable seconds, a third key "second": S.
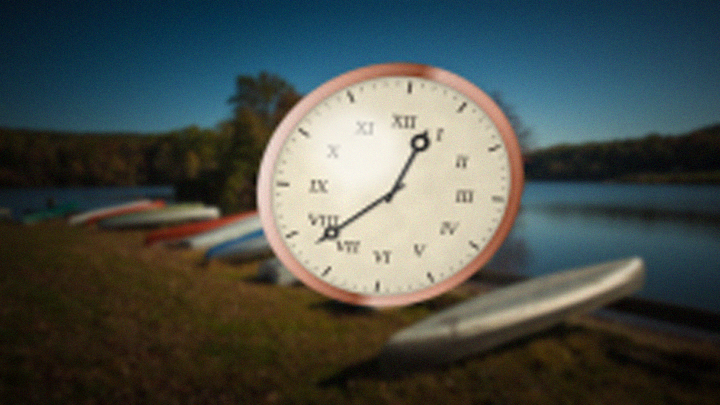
{"hour": 12, "minute": 38}
